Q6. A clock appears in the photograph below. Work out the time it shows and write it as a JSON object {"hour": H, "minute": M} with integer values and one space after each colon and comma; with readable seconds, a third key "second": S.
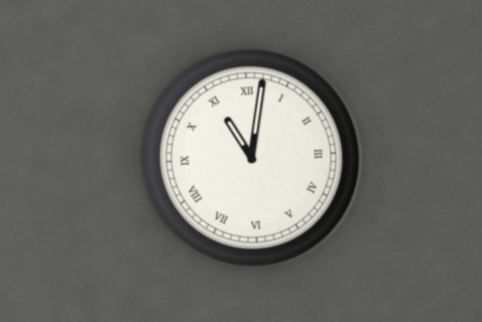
{"hour": 11, "minute": 2}
